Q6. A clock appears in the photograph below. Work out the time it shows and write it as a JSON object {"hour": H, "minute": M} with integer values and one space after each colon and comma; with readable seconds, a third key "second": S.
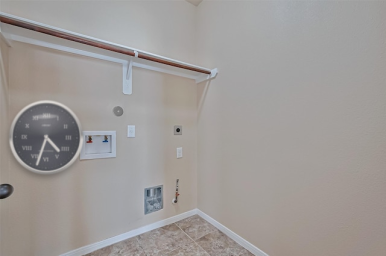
{"hour": 4, "minute": 33}
